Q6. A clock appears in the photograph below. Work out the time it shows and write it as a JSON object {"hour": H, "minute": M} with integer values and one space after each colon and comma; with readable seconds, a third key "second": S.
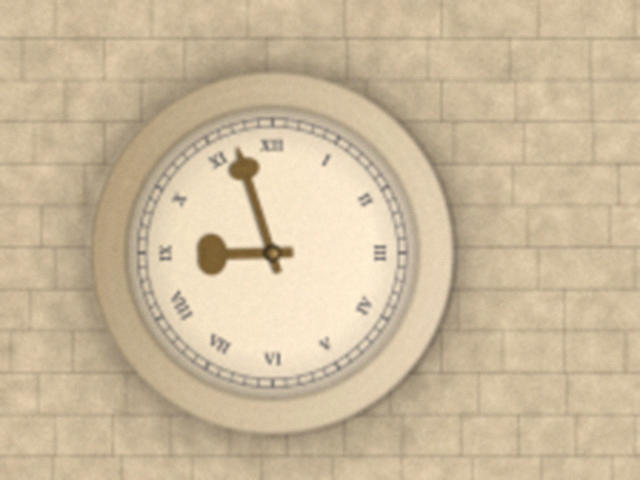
{"hour": 8, "minute": 57}
